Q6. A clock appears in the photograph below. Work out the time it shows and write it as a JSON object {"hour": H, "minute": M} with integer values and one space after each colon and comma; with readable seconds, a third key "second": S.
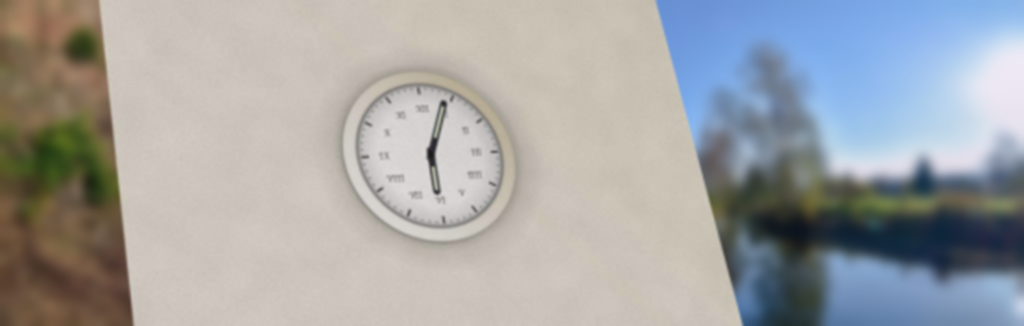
{"hour": 6, "minute": 4}
